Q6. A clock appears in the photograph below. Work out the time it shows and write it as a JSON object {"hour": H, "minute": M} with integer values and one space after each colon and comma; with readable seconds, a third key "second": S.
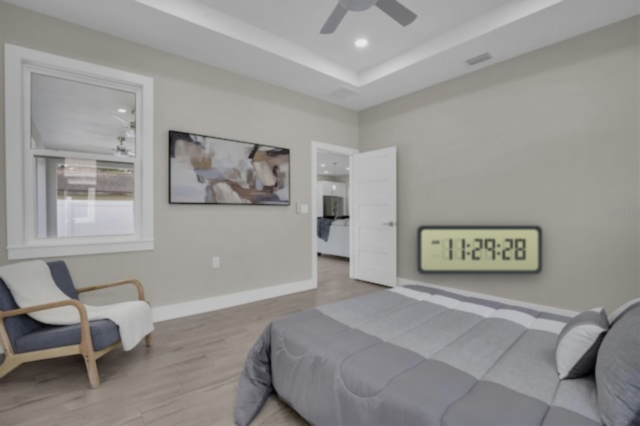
{"hour": 11, "minute": 29, "second": 28}
